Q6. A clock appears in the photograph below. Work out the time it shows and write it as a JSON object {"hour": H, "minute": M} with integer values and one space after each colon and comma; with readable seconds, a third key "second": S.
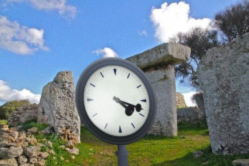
{"hour": 4, "minute": 18}
